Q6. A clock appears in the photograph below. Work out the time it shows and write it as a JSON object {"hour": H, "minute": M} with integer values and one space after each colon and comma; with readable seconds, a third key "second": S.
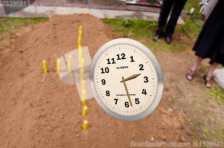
{"hour": 2, "minute": 28}
